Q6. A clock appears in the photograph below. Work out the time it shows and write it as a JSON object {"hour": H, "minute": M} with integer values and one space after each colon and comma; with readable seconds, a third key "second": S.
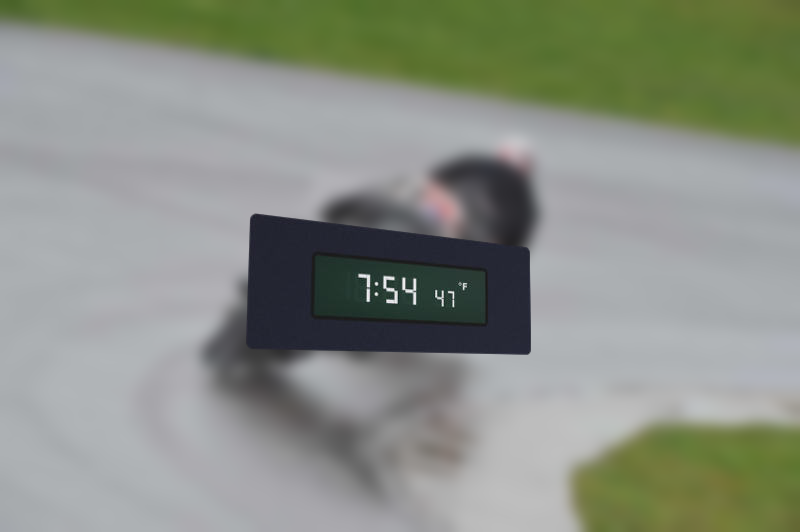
{"hour": 7, "minute": 54}
